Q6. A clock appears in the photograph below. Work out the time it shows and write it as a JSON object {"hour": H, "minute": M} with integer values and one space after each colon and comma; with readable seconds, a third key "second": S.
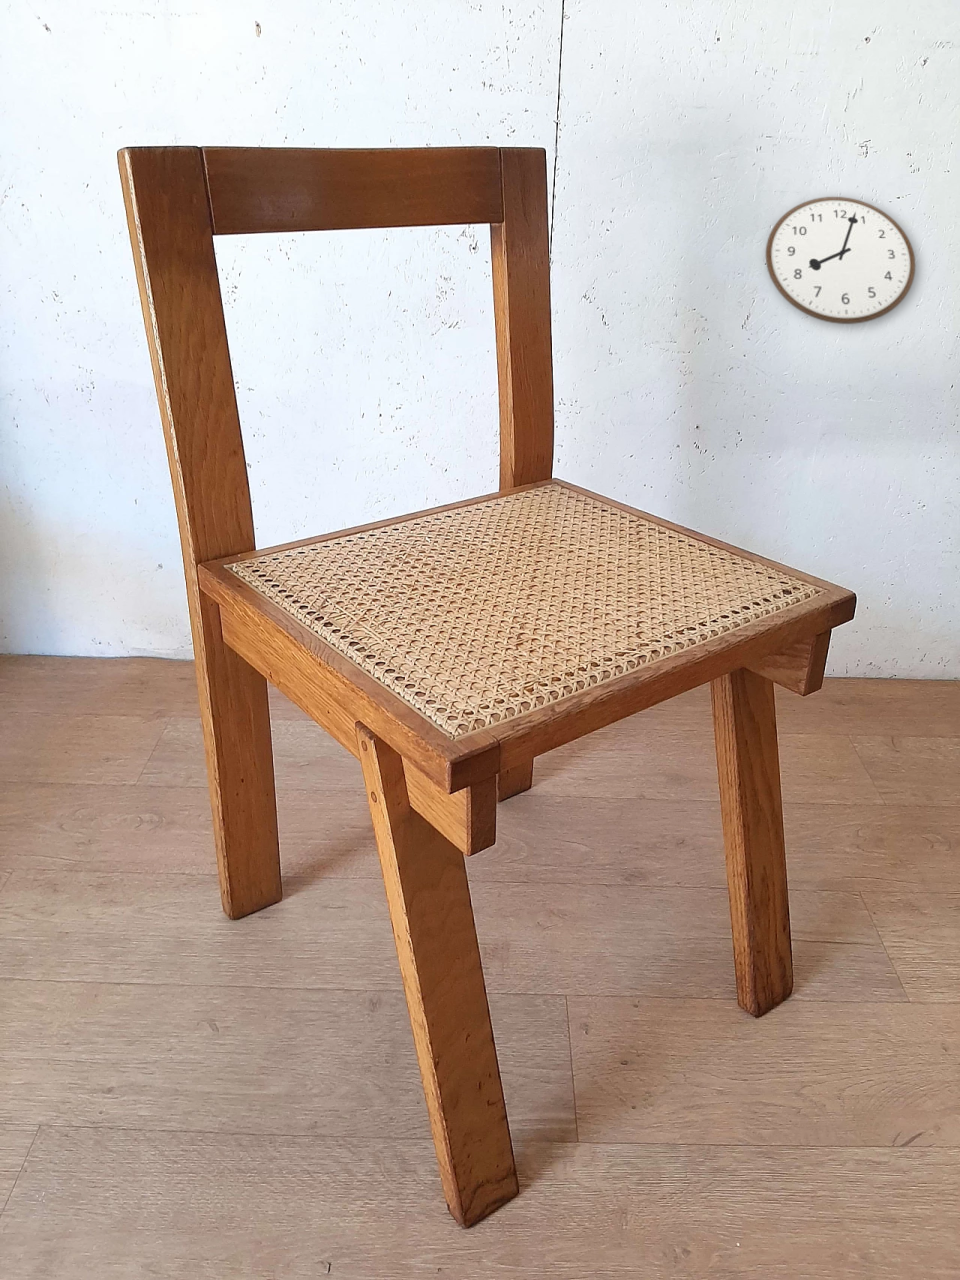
{"hour": 8, "minute": 3}
